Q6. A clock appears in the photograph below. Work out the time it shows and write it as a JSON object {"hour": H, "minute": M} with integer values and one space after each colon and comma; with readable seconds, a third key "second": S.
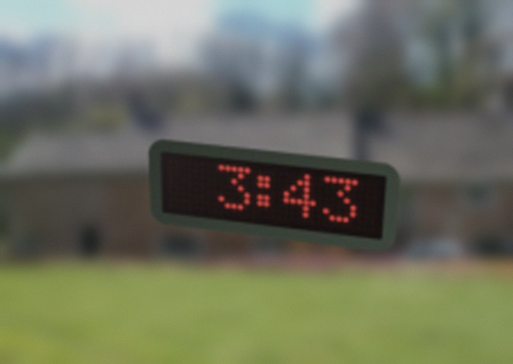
{"hour": 3, "minute": 43}
